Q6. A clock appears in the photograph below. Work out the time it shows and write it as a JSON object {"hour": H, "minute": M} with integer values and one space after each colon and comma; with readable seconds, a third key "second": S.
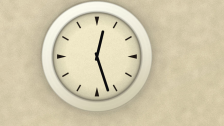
{"hour": 12, "minute": 27}
